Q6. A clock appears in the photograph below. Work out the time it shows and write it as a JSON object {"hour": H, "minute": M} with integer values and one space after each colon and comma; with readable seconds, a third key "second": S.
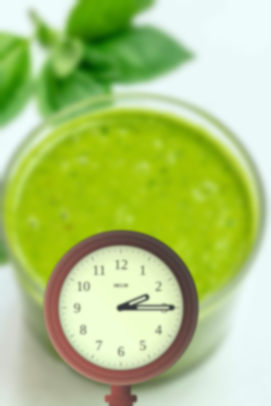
{"hour": 2, "minute": 15}
